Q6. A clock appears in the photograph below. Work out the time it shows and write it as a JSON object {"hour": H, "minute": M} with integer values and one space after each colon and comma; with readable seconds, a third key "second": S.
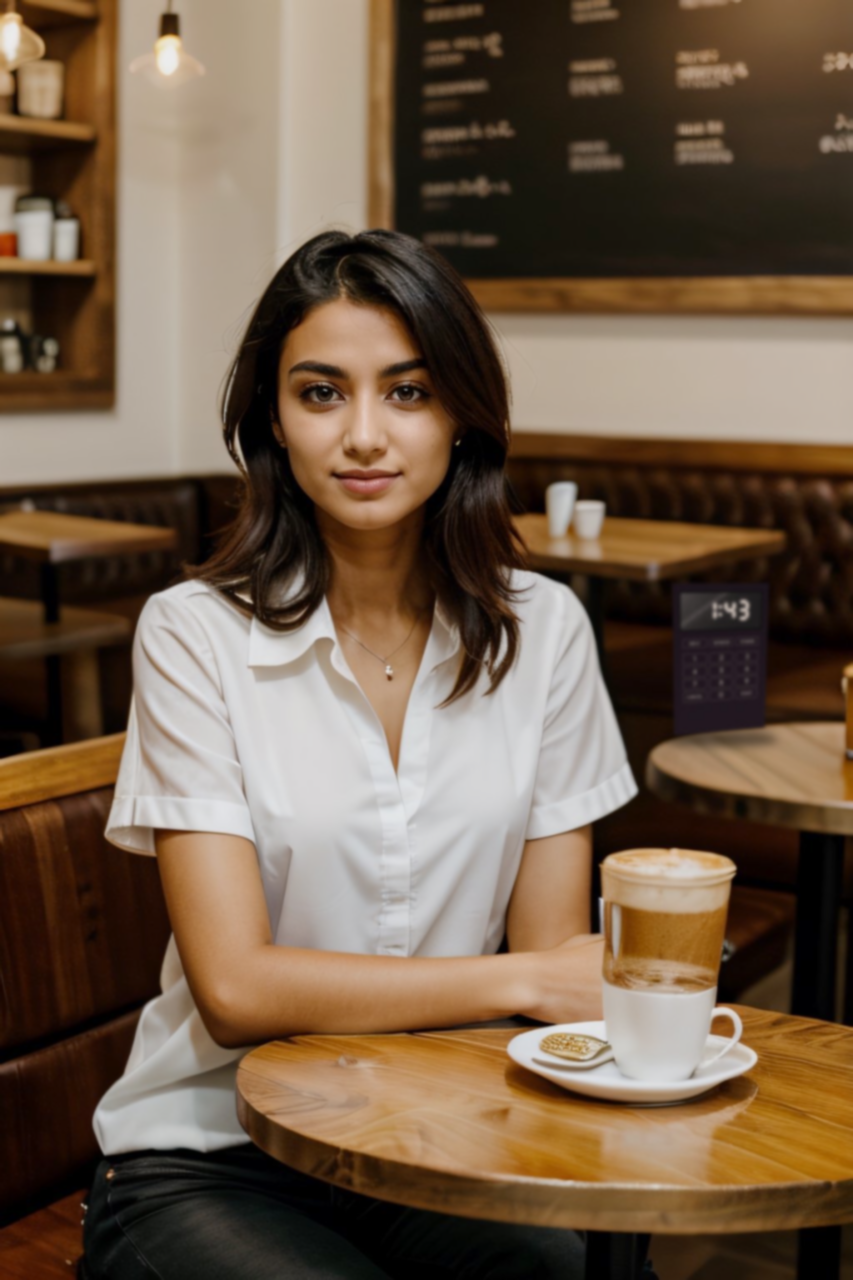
{"hour": 1, "minute": 43}
